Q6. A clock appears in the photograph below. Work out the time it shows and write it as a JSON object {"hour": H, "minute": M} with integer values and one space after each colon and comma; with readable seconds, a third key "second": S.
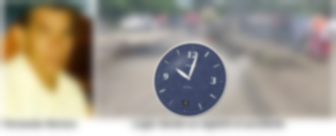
{"hour": 10, "minute": 2}
